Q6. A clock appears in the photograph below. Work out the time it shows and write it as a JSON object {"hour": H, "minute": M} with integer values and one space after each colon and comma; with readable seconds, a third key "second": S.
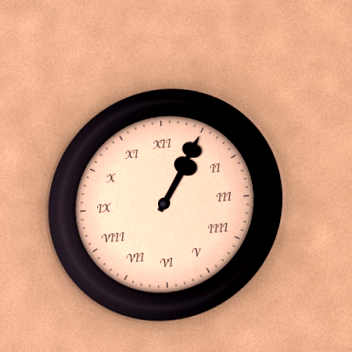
{"hour": 1, "minute": 5}
